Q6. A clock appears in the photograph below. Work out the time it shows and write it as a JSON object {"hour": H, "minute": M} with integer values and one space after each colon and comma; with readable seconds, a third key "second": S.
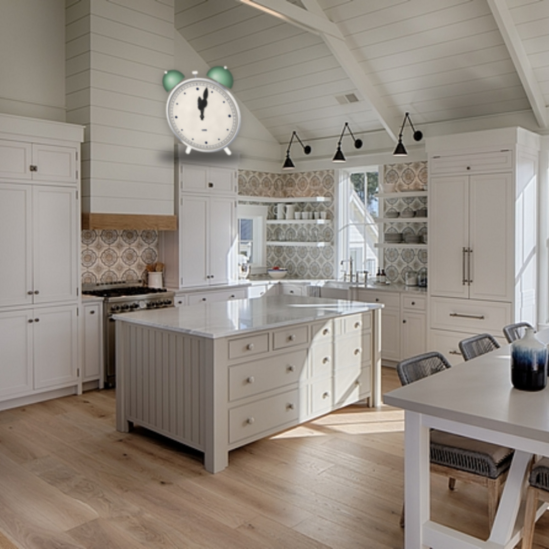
{"hour": 12, "minute": 3}
